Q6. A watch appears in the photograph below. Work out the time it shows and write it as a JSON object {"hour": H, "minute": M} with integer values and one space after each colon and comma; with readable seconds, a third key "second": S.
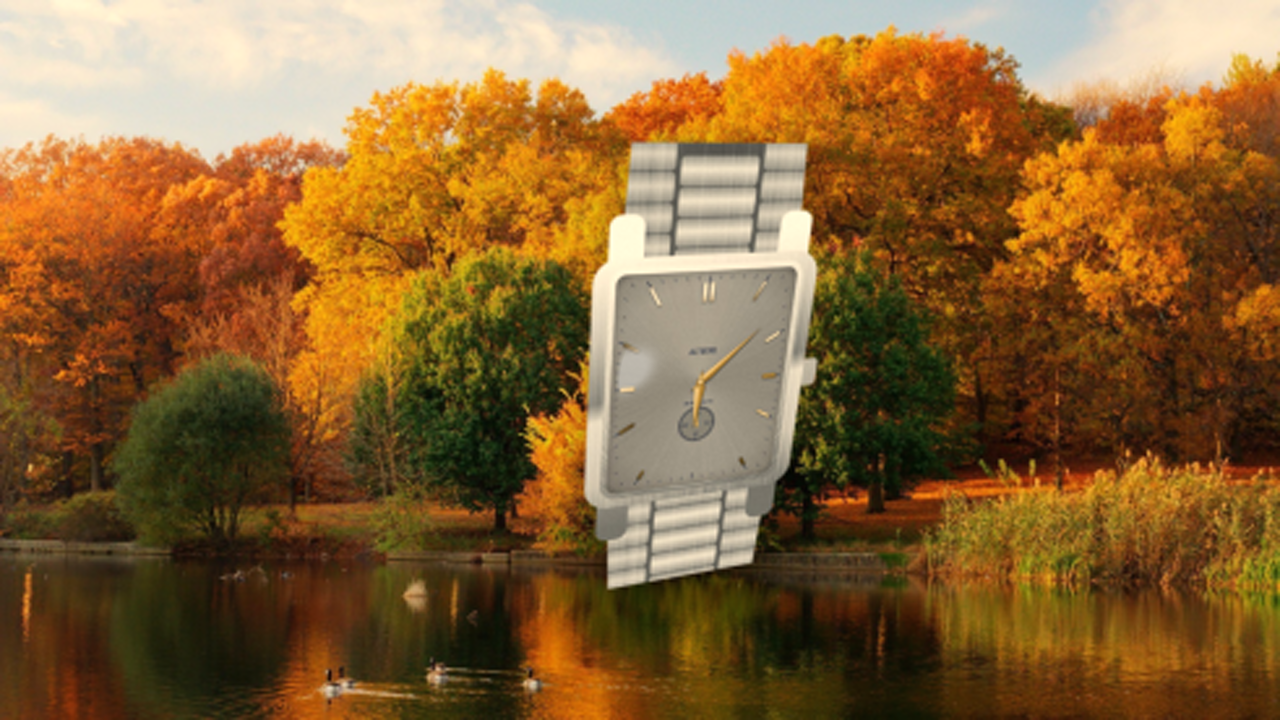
{"hour": 6, "minute": 8}
